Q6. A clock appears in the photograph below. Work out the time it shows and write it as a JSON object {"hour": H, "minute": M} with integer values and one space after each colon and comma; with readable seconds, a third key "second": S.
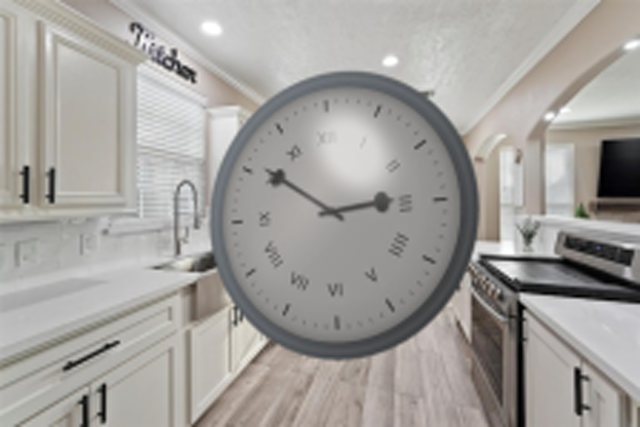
{"hour": 2, "minute": 51}
